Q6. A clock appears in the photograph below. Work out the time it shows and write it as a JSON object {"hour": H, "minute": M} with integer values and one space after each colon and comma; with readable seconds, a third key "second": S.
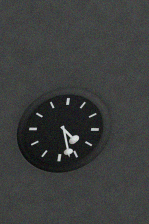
{"hour": 4, "minute": 27}
